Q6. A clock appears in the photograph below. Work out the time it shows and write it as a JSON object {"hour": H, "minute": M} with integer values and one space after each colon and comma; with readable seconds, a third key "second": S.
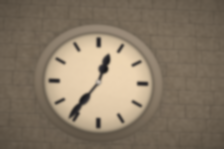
{"hour": 12, "minute": 36}
